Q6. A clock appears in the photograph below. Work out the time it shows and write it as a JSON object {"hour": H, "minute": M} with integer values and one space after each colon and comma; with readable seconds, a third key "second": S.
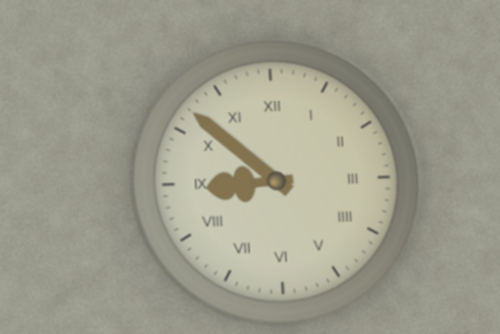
{"hour": 8, "minute": 52}
